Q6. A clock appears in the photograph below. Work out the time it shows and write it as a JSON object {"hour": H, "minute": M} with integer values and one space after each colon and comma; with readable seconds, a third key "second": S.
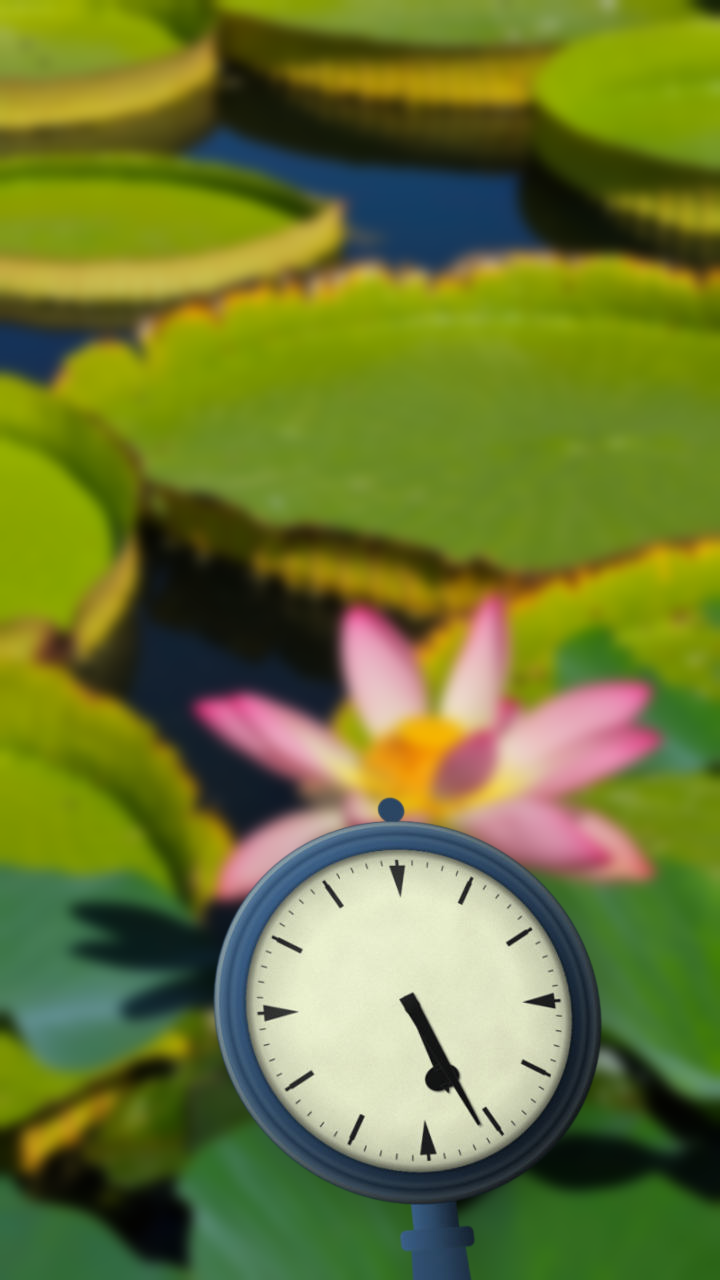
{"hour": 5, "minute": 26}
